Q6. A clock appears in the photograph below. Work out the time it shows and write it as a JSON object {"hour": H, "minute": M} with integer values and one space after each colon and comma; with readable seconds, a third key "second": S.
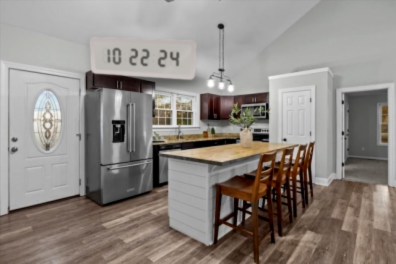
{"hour": 10, "minute": 22, "second": 24}
